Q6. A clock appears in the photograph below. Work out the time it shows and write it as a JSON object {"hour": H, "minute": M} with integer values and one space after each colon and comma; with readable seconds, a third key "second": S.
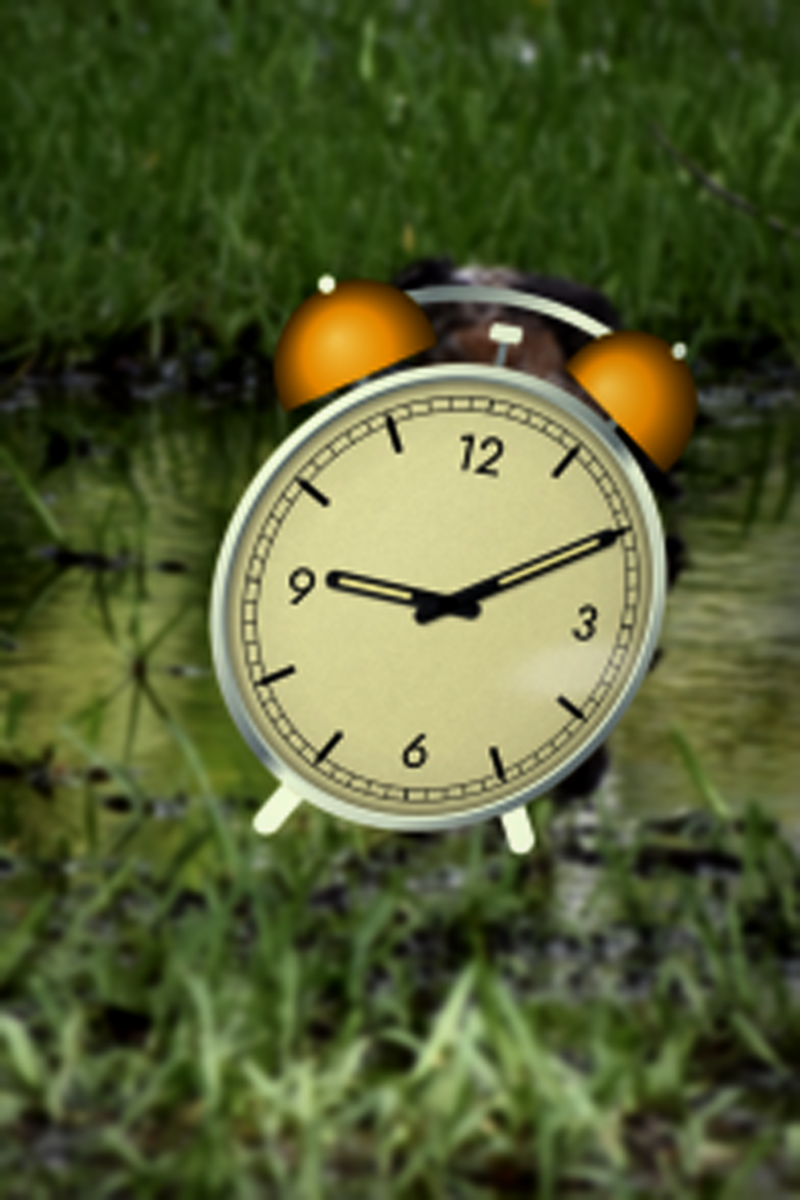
{"hour": 9, "minute": 10}
